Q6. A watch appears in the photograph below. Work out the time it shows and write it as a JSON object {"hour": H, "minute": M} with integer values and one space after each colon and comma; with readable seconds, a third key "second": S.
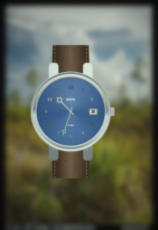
{"hour": 10, "minute": 33}
